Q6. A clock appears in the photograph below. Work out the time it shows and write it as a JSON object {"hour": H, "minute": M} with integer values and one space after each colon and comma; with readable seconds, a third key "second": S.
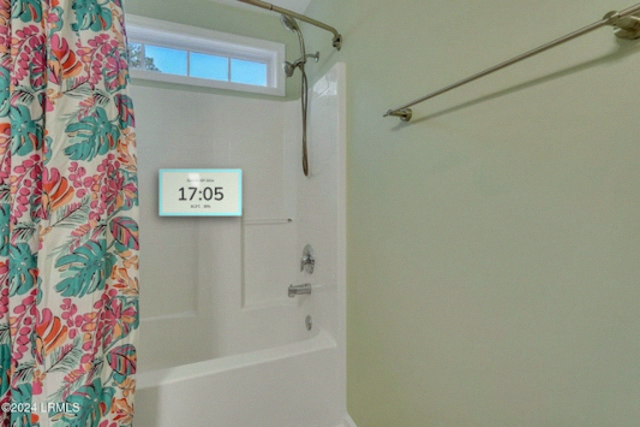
{"hour": 17, "minute": 5}
